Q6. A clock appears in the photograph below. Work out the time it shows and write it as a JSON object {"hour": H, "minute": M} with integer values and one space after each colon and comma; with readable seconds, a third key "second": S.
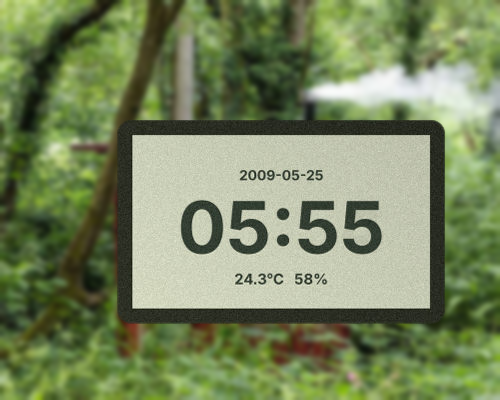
{"hour": 5, "minute": 55}
